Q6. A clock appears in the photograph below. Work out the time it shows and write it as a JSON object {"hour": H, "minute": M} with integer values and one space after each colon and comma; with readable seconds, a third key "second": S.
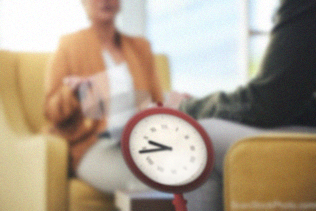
{"hour": 9, "minute": 44}
